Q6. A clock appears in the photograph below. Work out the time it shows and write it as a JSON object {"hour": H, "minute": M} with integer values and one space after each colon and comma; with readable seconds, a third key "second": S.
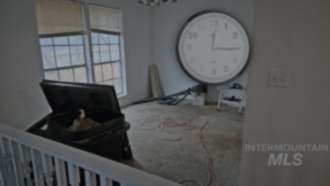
{"hour": 12, "minute": 15}
